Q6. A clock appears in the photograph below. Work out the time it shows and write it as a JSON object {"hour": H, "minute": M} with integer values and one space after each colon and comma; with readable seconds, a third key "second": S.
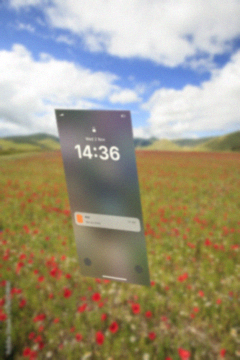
{"hour": 14, "minute": 36}
